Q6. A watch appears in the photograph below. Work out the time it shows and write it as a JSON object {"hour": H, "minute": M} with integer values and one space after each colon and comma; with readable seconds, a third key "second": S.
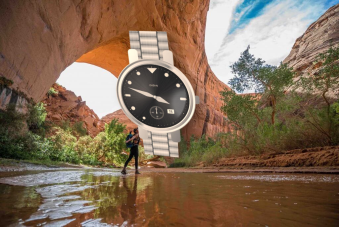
{"hour": 3, "minute": 48}
